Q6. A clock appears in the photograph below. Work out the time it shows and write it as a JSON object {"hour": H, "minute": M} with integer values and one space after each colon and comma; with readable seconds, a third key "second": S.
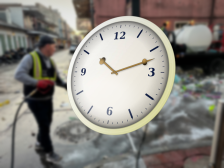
{"hour": 10, "minute": 12}
